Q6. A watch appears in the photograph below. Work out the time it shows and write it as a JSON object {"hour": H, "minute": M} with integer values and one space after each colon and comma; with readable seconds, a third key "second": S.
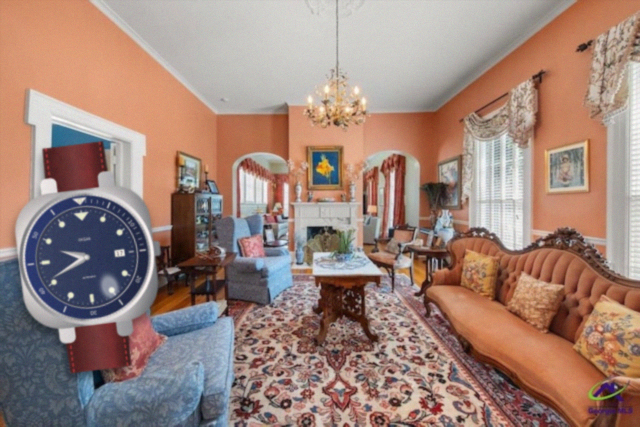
{"hour": 9, "minute": 41}
